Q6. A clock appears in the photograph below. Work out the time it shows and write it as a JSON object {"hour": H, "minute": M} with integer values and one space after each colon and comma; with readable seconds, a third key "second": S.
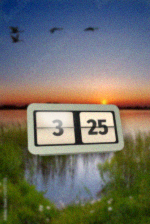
{"hour": 3, "minute": 25}
